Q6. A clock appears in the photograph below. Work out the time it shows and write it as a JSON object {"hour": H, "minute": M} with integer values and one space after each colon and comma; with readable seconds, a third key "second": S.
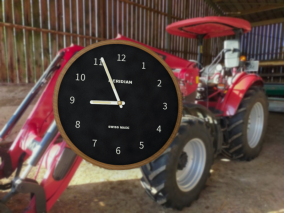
{"hour": 8, "minute": 56}
